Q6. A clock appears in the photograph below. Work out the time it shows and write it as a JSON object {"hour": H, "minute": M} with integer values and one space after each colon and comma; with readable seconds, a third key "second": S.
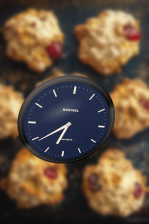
{"hour": 6, "minute": 39}
